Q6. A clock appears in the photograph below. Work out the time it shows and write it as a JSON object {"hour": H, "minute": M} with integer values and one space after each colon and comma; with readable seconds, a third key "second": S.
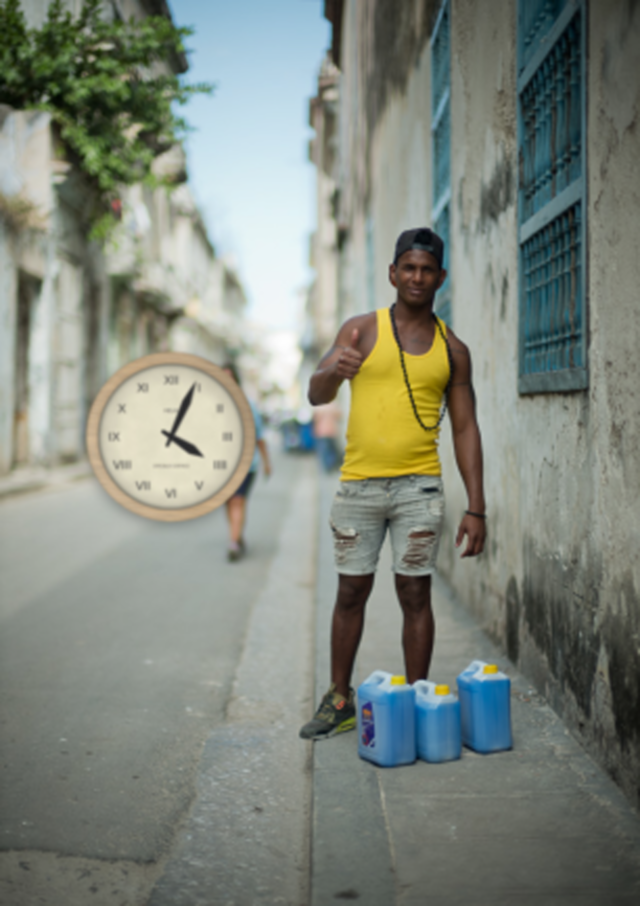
{"hour": 4, "minute": 4}
